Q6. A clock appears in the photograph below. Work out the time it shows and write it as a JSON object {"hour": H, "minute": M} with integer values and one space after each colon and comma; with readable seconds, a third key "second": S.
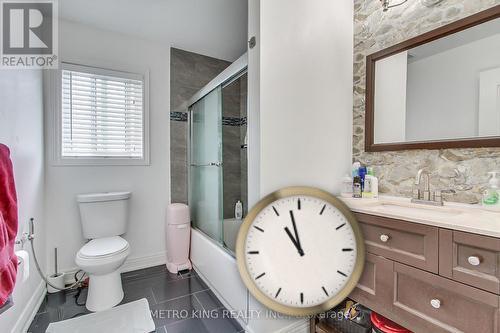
{"hour": 10, "minute": 58}
